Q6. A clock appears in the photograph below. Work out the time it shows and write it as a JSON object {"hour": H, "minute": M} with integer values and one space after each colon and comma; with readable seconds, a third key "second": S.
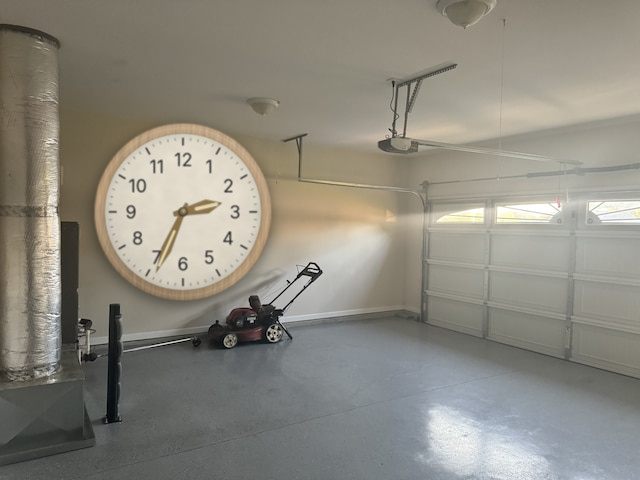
{"hour": 2, "minute": 34}
